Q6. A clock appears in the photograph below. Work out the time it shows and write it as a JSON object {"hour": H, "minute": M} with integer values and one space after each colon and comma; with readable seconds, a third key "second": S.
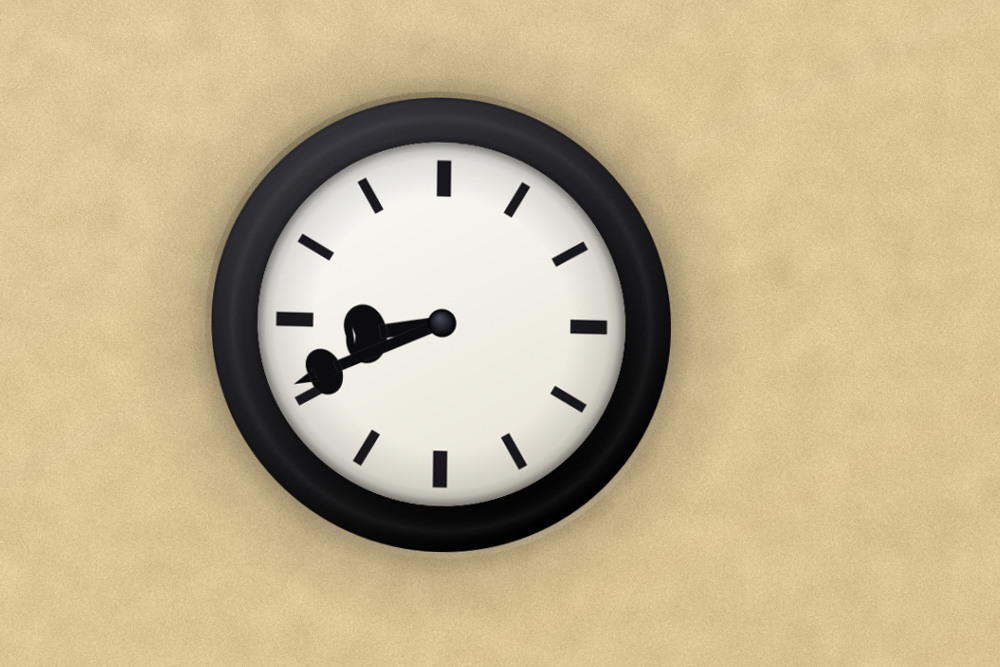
{"hour": 8, "minute": 41}
